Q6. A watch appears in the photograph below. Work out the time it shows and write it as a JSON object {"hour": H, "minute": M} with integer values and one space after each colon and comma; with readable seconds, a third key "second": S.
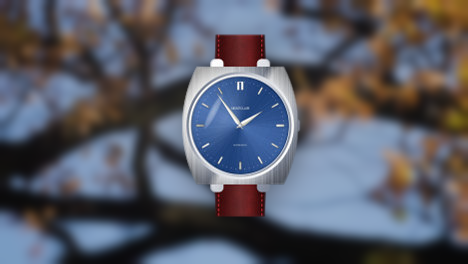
{"hour": 1, "minute": 54}
